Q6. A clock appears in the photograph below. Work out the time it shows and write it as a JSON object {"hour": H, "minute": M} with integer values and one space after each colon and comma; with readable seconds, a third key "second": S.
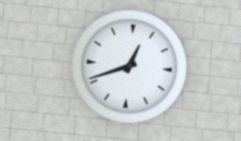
{"hour": 12, "minute": 41}
